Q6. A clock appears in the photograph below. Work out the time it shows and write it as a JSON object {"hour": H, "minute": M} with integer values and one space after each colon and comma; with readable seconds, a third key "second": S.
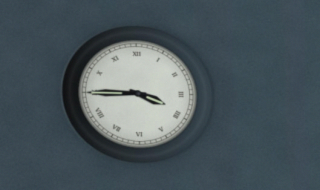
{"hour": 3, "minute": 45}
